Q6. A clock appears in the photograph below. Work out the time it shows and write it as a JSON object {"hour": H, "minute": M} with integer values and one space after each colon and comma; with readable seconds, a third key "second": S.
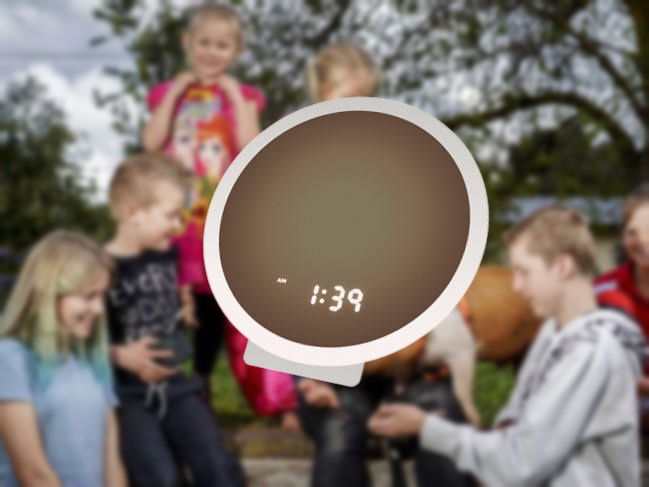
{"hour": 1, "minute": 39}
